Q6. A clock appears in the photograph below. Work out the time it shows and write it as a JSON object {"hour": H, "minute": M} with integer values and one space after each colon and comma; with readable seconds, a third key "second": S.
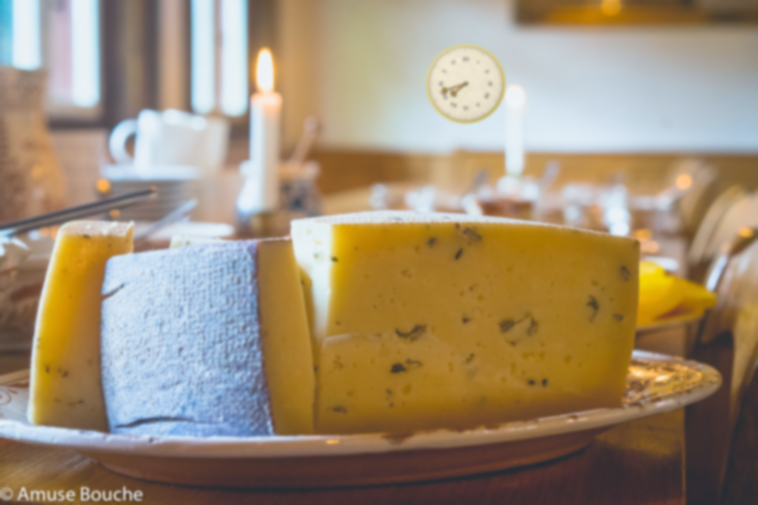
{"hour": 7, "minute": 42}
